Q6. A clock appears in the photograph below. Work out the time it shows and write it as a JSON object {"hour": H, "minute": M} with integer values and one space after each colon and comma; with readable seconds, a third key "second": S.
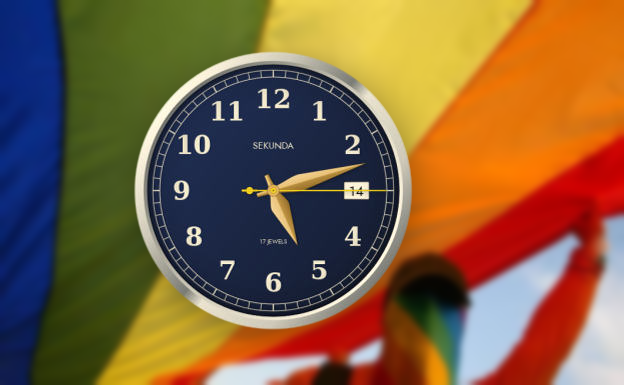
{"hour": 5, "minute": 12, "second": 15}
